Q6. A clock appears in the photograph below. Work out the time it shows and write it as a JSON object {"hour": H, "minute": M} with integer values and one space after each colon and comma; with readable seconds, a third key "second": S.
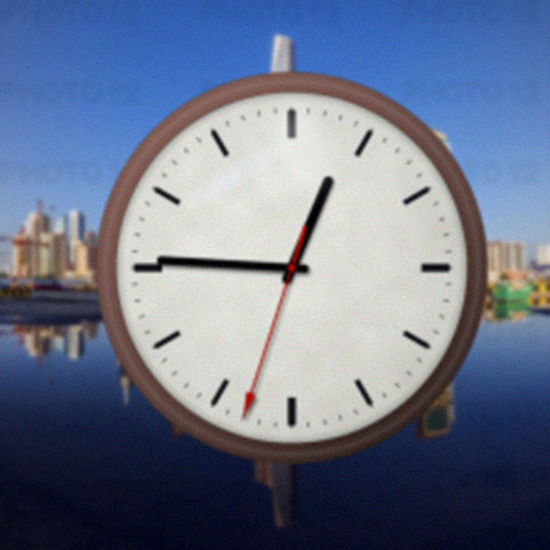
{"hour": 12, "minute": 45, "second": 33}
